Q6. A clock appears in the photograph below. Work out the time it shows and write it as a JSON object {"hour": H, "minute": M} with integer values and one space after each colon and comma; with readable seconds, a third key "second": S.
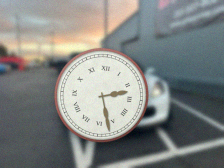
{"hour": 2, "minute": 27}
